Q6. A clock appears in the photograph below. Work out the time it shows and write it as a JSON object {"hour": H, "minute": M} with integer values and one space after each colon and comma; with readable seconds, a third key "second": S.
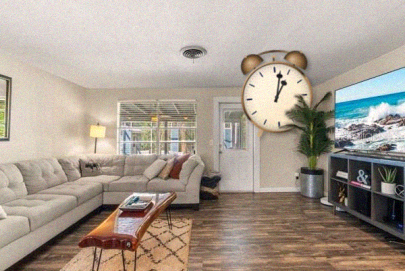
{"hour": 1, "minute": 2}
